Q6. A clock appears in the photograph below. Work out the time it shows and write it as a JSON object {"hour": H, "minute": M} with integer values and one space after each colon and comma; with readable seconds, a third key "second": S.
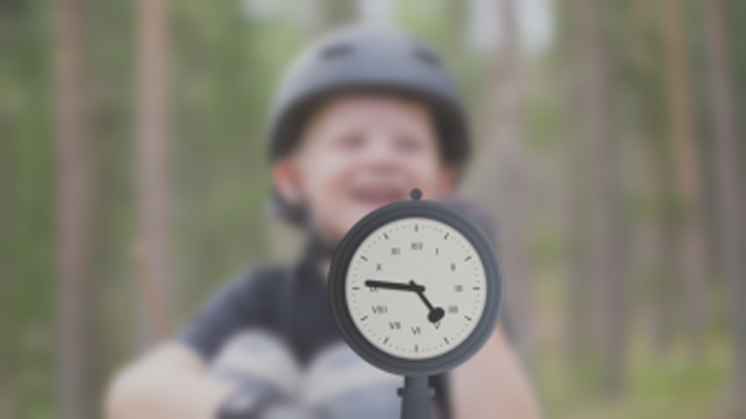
{"hour": 4, "minute": 46}
